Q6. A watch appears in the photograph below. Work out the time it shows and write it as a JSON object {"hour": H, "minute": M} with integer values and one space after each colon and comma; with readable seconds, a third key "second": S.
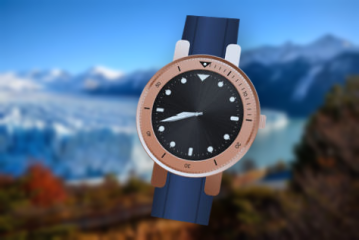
{"hour": 8, "minute": 42}
